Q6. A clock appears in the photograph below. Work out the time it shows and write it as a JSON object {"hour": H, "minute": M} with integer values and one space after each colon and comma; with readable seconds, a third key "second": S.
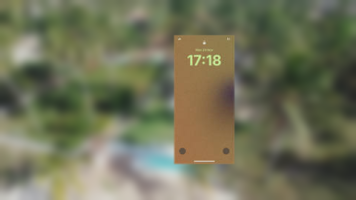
{"hour": 17, "minute": 18}
